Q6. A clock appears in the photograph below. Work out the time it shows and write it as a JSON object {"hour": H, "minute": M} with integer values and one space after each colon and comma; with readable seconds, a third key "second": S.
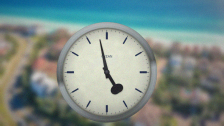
{"hour": 4, "minute": 58}
